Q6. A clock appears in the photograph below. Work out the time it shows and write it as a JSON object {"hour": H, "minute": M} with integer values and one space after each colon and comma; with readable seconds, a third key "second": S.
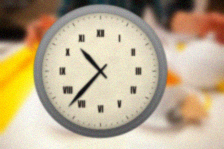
{"hour": 10, "minute": 37}
